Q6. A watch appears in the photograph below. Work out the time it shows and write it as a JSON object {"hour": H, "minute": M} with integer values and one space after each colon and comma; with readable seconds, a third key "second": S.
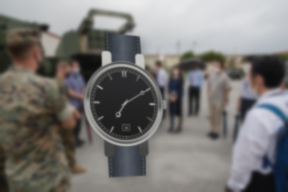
{"hour": 7, "minute": 10}
